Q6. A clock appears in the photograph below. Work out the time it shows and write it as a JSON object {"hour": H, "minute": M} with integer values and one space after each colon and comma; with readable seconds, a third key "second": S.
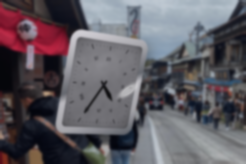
{"hour": 4, "minute": 35}
